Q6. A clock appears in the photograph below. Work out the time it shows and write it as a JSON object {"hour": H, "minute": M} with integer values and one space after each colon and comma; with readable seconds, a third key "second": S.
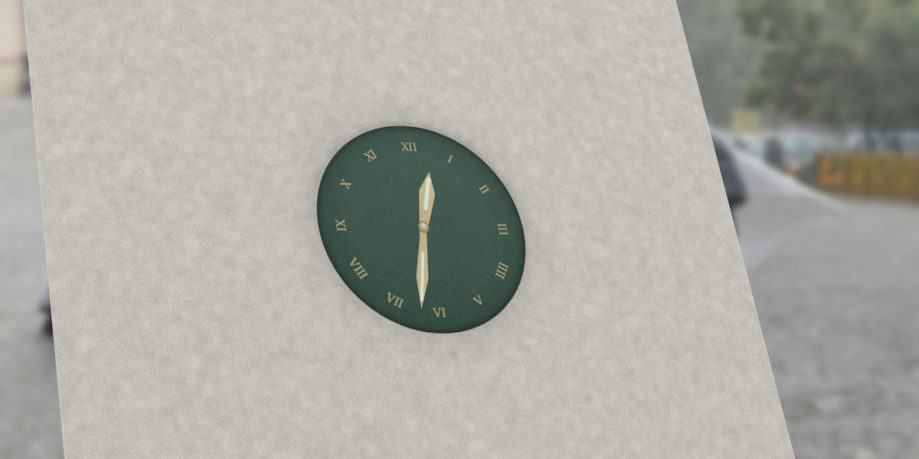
{"hour": 12, "minute": 32}
